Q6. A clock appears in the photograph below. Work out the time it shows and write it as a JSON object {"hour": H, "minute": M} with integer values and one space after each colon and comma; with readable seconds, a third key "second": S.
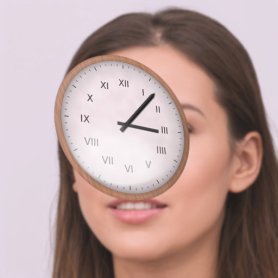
{"hour": 3, "minute": 7}
